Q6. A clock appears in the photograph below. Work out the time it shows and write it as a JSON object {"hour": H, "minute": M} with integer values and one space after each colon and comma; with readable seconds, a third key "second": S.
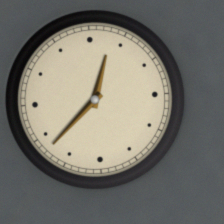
{"hour": 12, "minute": 38}
